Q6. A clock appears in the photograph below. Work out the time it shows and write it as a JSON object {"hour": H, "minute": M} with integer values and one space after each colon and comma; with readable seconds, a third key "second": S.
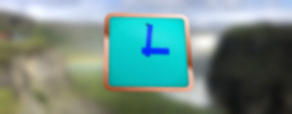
{"hour": 3, "minute": 1}
